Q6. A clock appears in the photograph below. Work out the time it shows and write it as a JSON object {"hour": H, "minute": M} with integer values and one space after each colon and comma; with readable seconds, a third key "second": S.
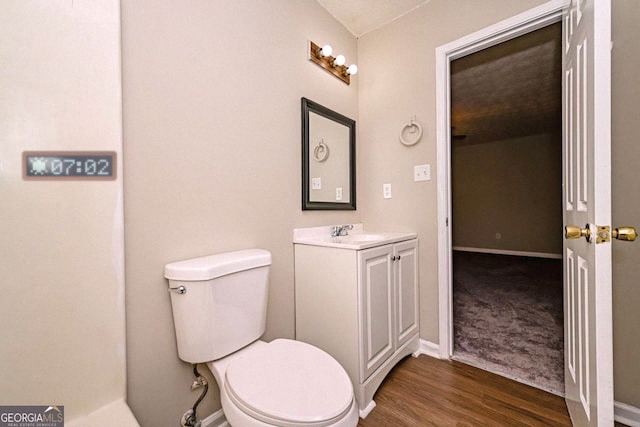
{"hour": 7, "minute": 2}
